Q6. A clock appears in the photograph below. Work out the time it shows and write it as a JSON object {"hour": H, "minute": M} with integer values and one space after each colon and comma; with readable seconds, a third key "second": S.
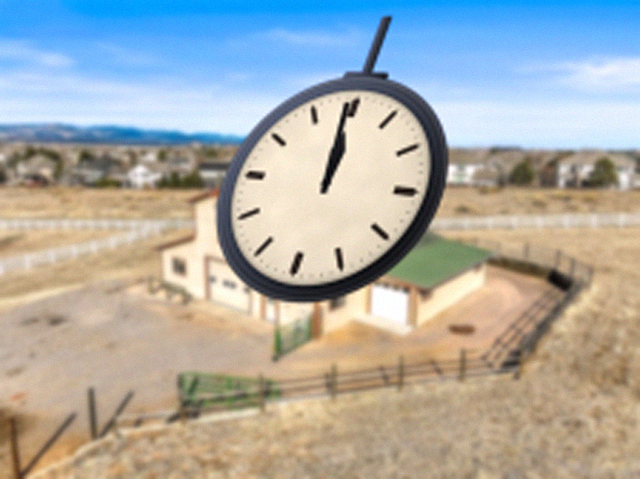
{"hour": 11, "minute": 59}
